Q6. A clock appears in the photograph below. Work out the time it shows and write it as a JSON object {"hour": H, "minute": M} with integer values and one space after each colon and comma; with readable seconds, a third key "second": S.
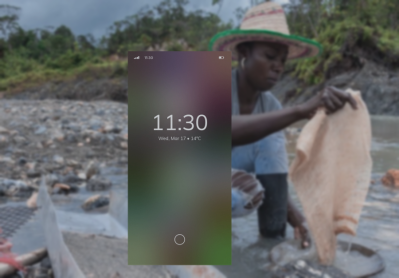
{"hour": 11, "minute": 30}
